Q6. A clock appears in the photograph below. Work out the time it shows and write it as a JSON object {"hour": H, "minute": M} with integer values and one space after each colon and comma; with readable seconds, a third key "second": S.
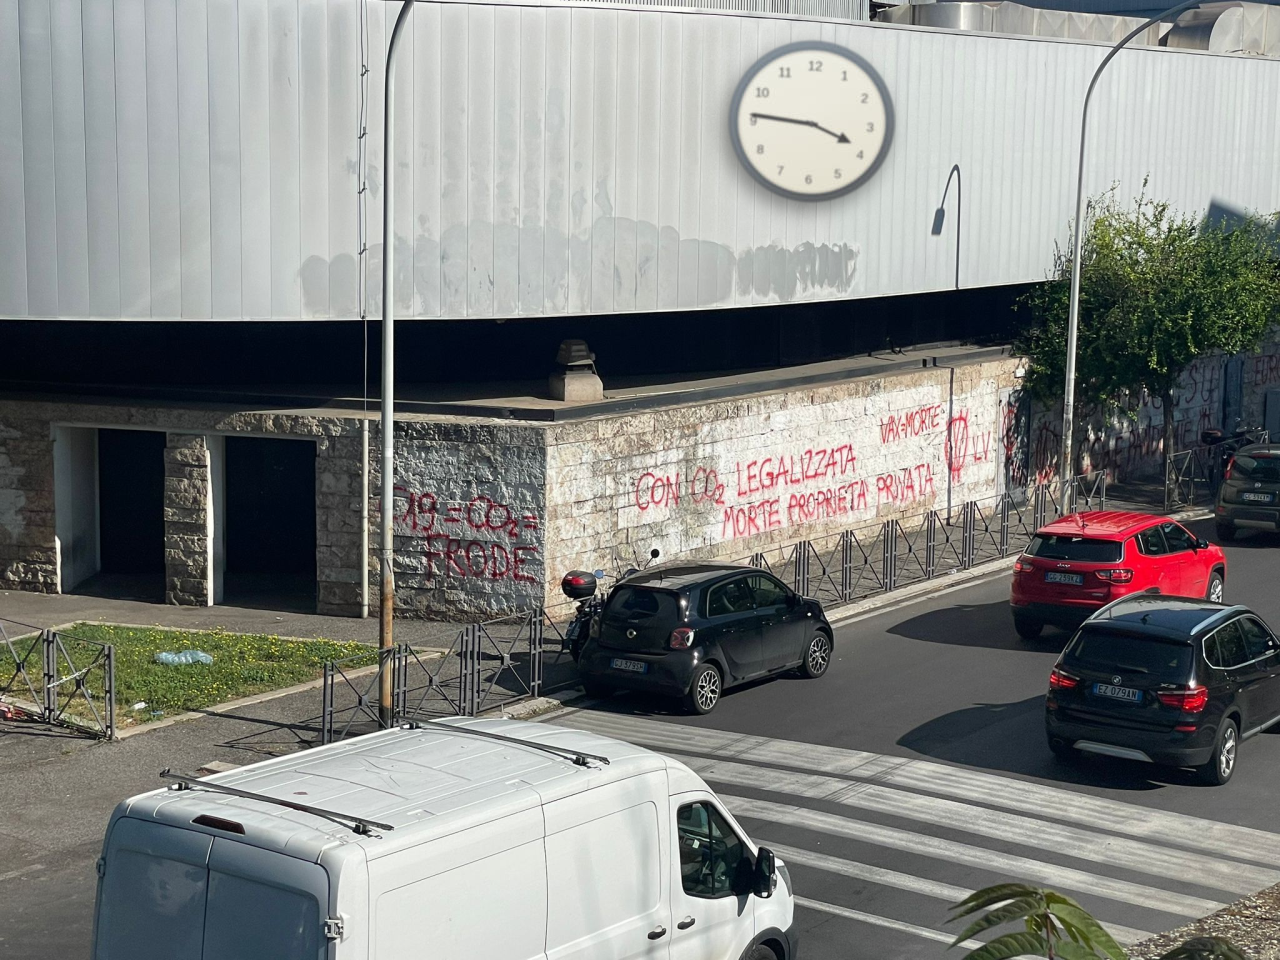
{"hour": 3, "minute": 46}
